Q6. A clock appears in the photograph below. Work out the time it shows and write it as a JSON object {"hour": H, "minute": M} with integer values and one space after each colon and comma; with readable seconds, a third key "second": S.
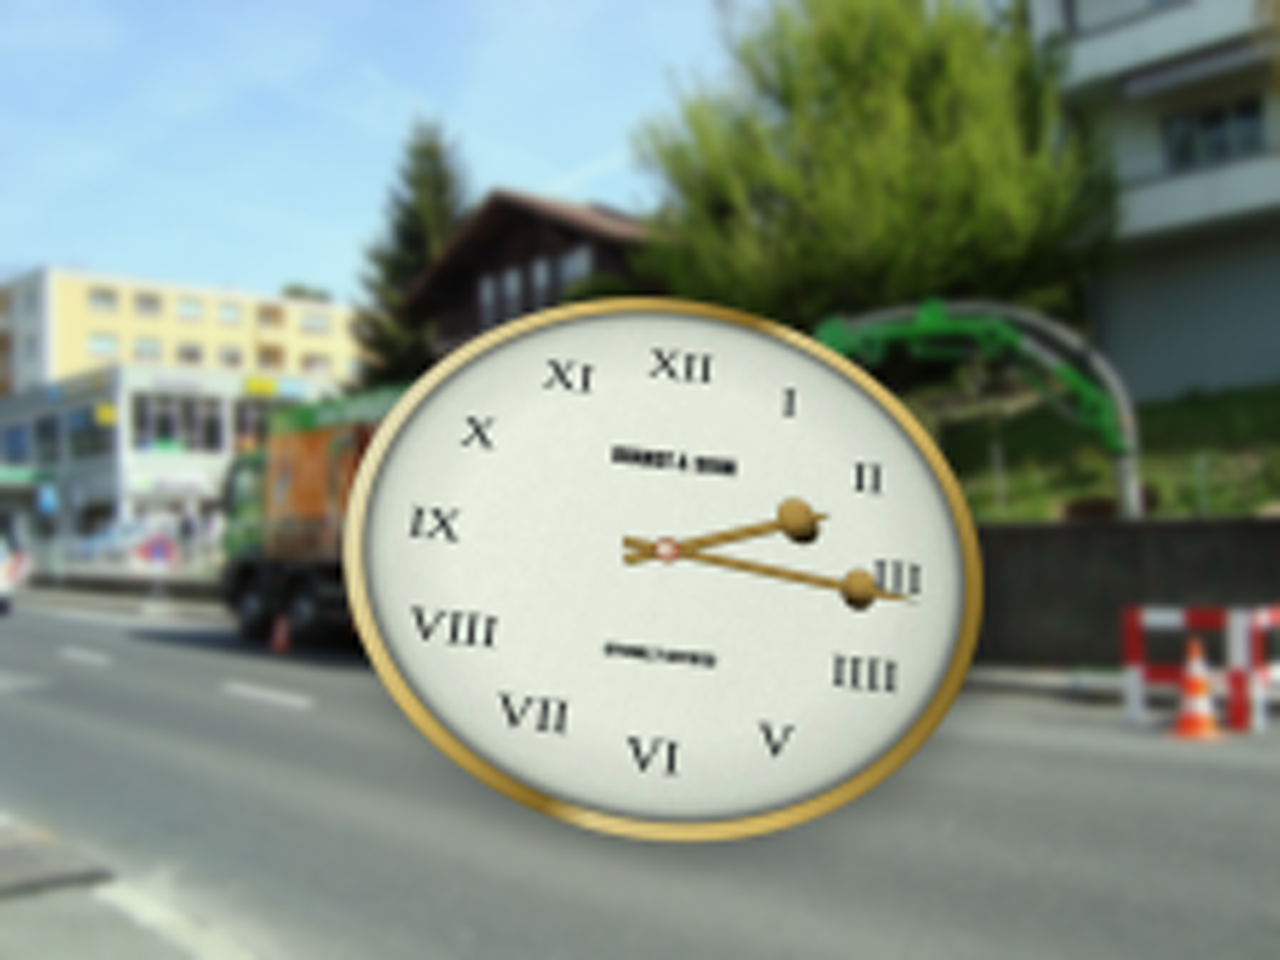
{"hour": 2, "minute": 16}
